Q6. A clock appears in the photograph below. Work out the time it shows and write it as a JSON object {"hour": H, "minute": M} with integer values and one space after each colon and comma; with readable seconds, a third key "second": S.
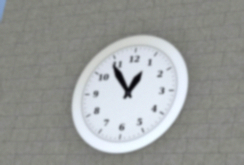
{"hour": 12, "minute": 54}
